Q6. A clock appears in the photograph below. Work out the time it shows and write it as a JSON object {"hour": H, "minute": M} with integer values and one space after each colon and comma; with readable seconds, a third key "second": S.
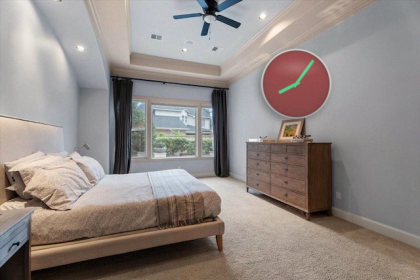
{"hour": 8, "minute": 6}
